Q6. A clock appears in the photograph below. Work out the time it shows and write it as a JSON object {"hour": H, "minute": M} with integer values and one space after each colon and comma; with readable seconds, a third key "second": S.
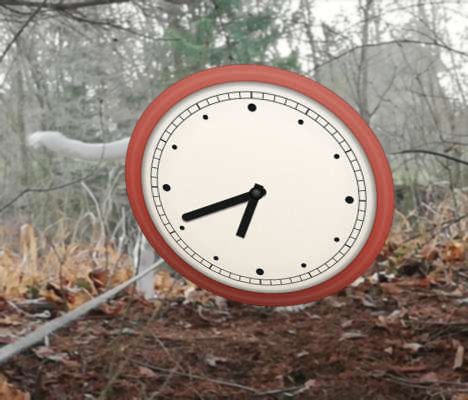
{"hour": 6, "minute": 41}
